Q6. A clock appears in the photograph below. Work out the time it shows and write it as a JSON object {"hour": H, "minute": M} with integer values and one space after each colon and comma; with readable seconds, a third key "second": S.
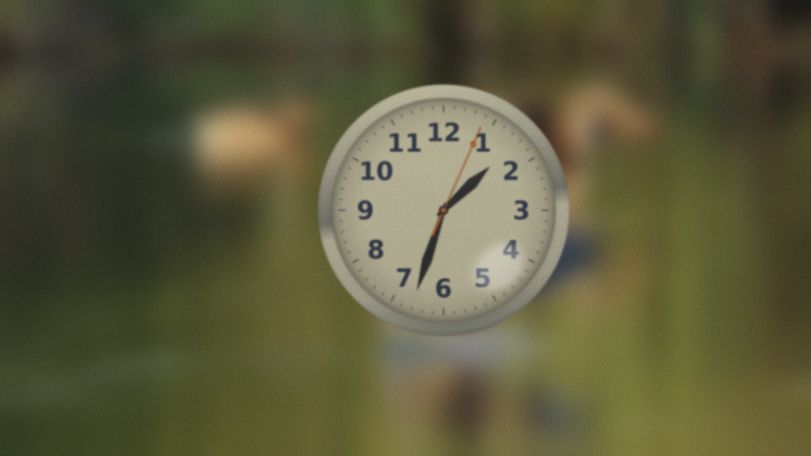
{"hour": 1, "minute": 33, "second": 4}
